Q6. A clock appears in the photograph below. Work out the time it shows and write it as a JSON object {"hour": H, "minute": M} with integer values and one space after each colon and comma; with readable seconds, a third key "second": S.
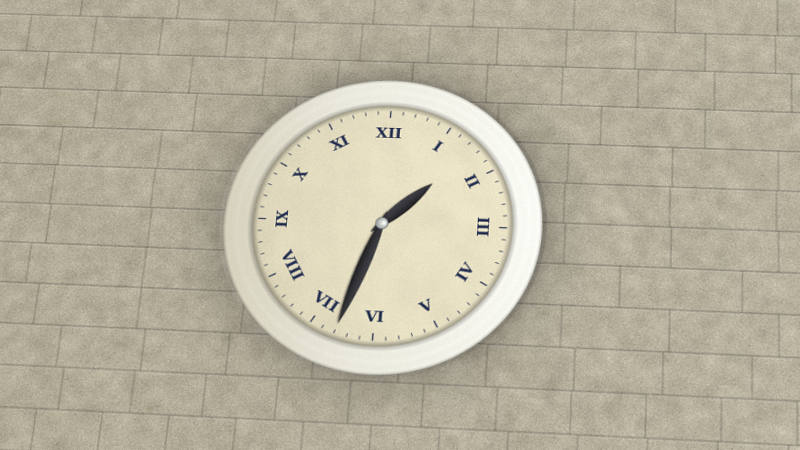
{"hour": 1, "minute": 33}
